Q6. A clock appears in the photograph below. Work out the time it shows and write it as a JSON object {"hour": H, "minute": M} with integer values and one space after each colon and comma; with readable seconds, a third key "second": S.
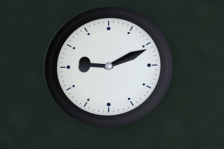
{"hour": 9, "minute": 11}
